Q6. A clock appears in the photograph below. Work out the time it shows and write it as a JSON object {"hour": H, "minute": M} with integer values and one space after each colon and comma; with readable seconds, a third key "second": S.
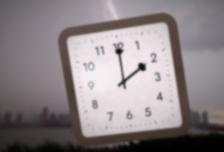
{"hour": 2, "minute": 0}
